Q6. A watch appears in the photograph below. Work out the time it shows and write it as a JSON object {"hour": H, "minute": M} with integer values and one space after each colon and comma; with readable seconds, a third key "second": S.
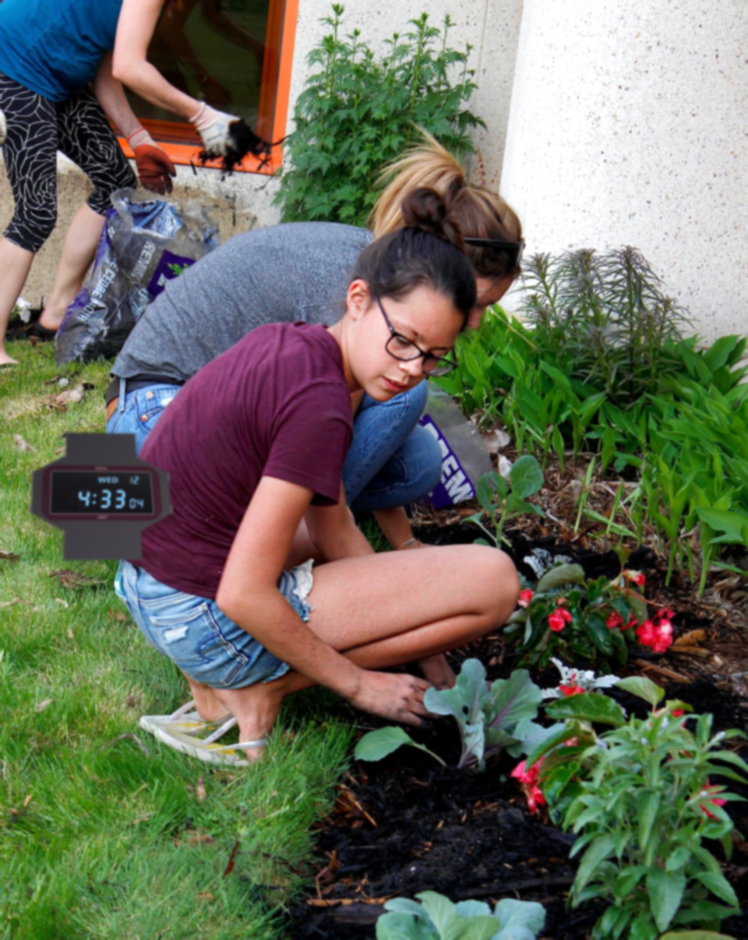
{"hour": 4, "minute": 33}
